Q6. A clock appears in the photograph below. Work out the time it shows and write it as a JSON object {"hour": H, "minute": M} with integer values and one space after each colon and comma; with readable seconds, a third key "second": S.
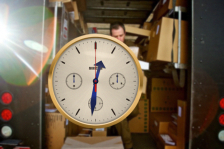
{"hour": 12, "minute": 31}
